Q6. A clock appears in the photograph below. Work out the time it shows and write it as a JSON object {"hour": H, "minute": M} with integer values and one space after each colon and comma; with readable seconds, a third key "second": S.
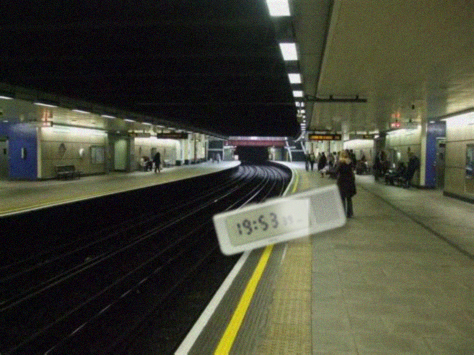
{"hour": 19, "minute": 53}
